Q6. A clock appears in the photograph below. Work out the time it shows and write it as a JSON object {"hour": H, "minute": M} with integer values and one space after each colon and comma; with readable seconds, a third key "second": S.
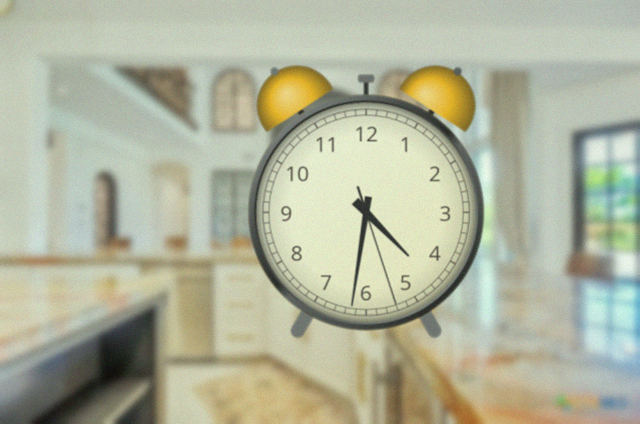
{"hour": 4, "minute": 31, "second": 27}
